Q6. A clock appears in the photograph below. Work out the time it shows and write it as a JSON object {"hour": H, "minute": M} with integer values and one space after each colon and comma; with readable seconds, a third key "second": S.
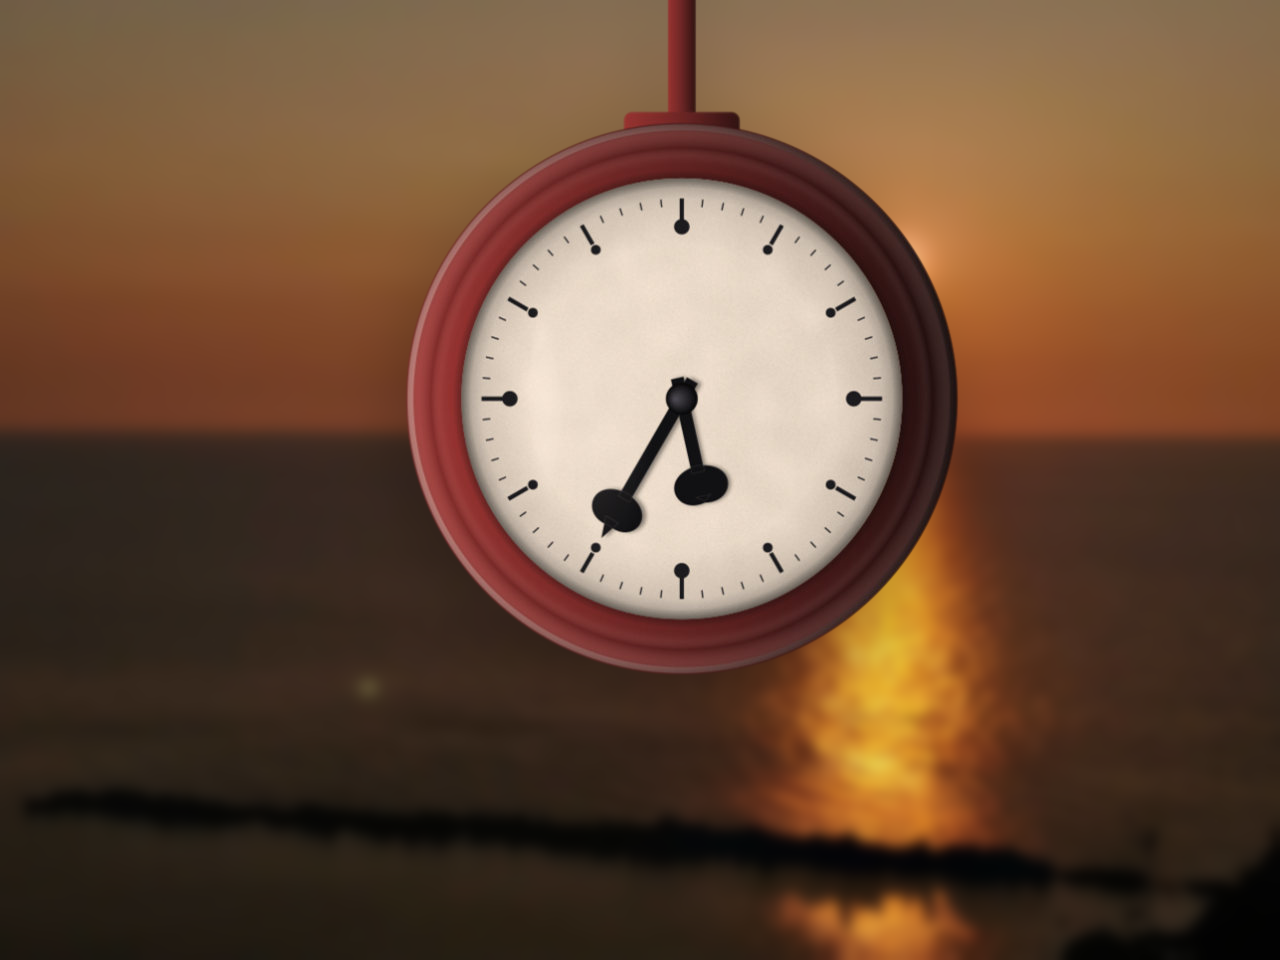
{"hour": 5, "minute": 35}
